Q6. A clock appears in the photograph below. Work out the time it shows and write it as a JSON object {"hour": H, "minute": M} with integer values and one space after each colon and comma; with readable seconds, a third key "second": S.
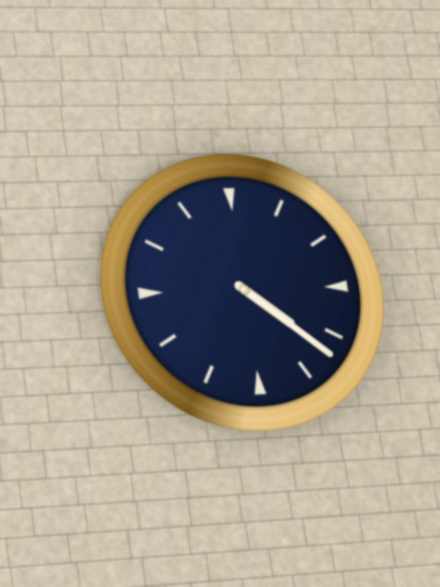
{"hour": 4, "minute": 22}
